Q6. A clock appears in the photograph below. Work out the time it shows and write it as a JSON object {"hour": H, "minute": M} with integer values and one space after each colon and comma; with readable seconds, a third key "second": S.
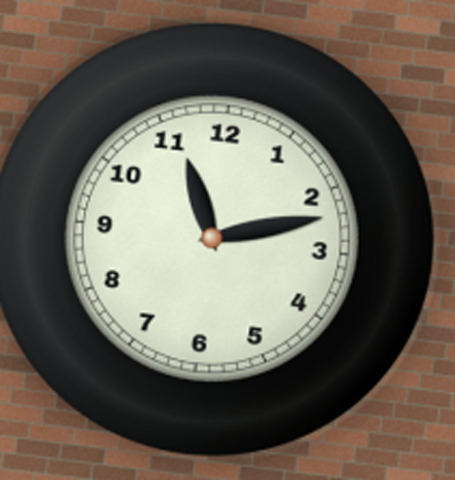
{"hour": 11, "minute": 12}
